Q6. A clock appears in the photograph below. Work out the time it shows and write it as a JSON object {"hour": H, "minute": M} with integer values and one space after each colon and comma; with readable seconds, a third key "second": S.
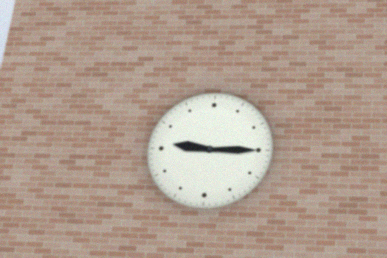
{"hour": 9, "minute": 15}
